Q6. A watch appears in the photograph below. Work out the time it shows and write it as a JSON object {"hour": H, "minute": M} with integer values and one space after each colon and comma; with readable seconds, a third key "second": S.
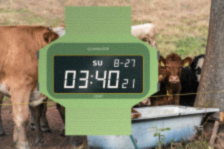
{"hour": 3, "minute": 40}
